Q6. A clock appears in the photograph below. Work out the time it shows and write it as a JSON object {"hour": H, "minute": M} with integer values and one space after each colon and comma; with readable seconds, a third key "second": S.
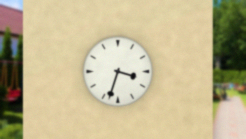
{"hour": 3, "minute": 33}
